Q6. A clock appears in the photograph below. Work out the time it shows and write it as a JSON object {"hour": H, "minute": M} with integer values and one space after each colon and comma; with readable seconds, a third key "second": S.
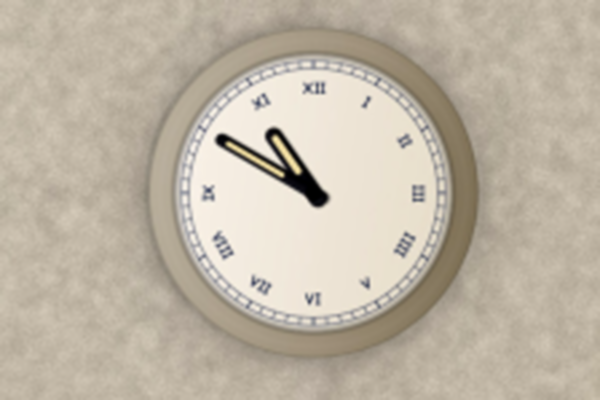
{"hour": 10, "minute": 50}
